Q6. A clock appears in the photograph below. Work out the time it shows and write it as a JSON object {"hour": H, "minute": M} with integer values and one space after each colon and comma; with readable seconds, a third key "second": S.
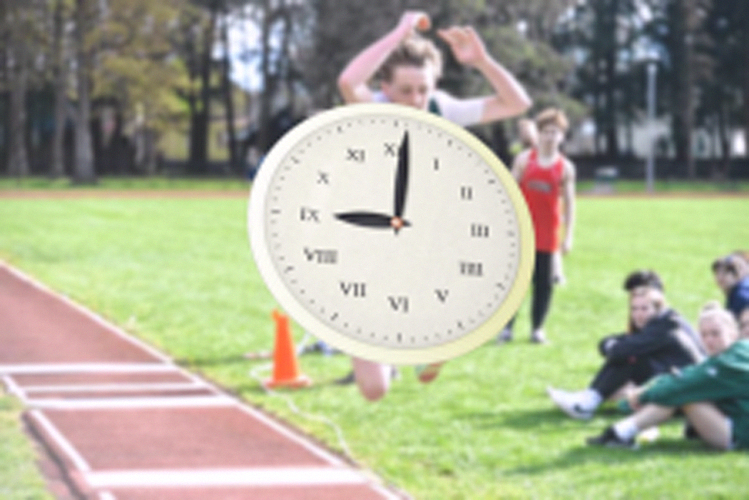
{"hour": 9, "minute": 1}
